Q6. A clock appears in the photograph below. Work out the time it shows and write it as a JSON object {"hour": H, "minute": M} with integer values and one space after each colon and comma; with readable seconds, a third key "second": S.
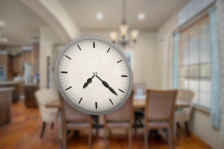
{"hour": 7, "minute": 22}
